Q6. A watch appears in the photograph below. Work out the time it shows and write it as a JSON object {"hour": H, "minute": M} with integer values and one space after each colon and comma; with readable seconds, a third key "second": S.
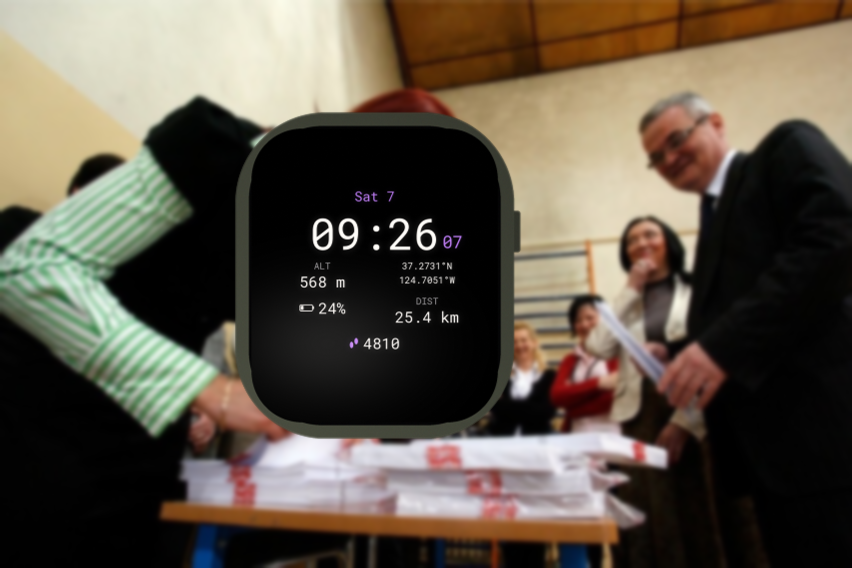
{"hour": 9, "minute": 26, "second": 7}
